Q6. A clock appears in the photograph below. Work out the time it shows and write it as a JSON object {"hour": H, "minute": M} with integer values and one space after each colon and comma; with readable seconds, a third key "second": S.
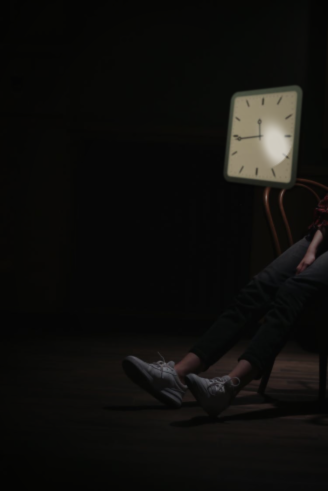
{"hour": 11, "minute": 44}
